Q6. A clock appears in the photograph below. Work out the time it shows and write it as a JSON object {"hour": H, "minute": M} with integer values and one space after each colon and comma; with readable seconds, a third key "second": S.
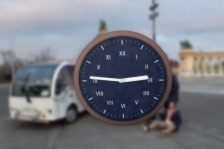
{"hour": 2, "minute": 46}
